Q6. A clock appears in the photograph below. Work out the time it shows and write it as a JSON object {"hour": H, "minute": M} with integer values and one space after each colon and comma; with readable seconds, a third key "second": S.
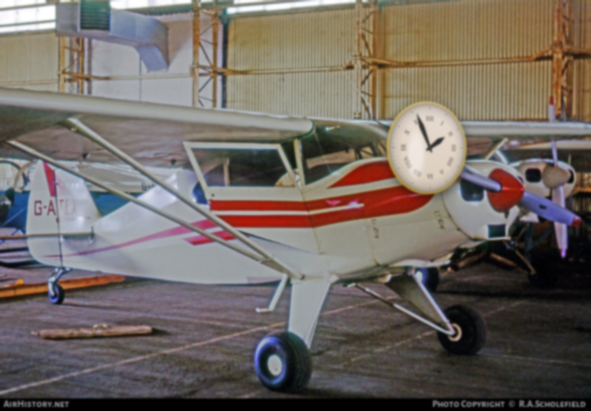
{"hour": 1, "minute": 56}
